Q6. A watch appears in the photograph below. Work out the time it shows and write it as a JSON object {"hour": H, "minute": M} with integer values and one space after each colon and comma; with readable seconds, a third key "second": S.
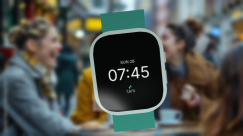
{"hour": 7, "minute": 45}
